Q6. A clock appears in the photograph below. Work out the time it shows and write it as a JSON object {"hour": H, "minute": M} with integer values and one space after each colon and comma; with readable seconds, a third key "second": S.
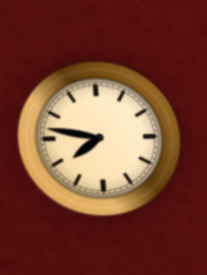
{"hour": 7, "minute": 47}
